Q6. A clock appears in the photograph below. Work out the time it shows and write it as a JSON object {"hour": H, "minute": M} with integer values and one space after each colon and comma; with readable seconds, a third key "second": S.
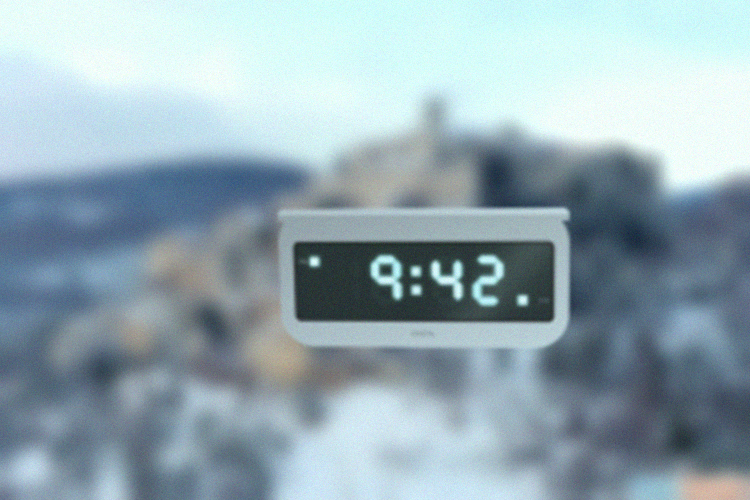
{"hour": 9, "minute": 42}
